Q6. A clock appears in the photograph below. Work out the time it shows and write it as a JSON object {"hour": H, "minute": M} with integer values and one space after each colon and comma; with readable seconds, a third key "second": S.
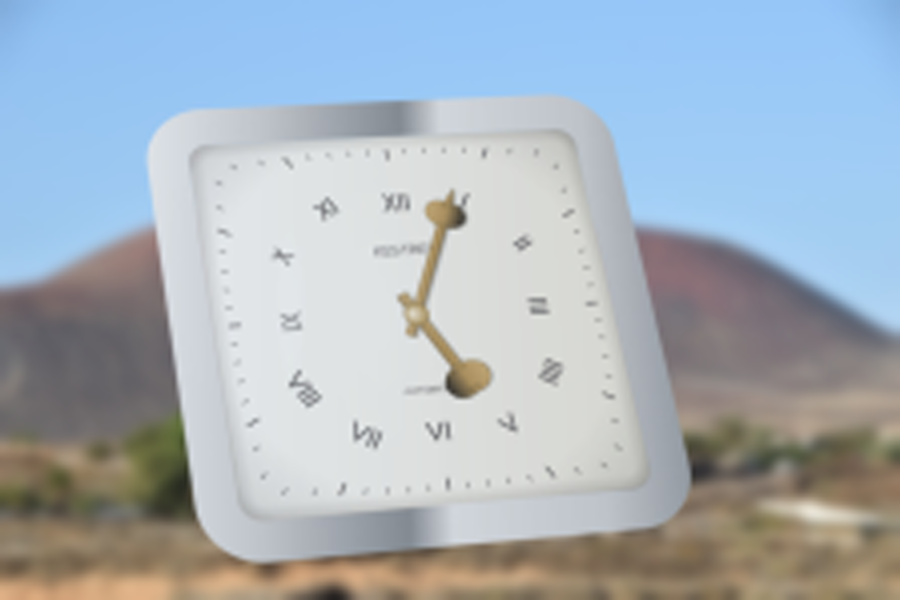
{"hour": 5, "minute": 4}
